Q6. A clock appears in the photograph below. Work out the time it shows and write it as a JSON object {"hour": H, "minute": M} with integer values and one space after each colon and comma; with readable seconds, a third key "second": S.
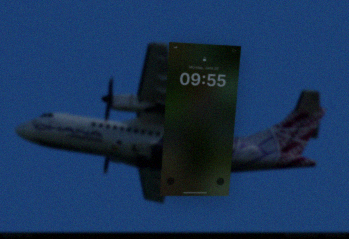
{"hour": 9, "minute": 55}
